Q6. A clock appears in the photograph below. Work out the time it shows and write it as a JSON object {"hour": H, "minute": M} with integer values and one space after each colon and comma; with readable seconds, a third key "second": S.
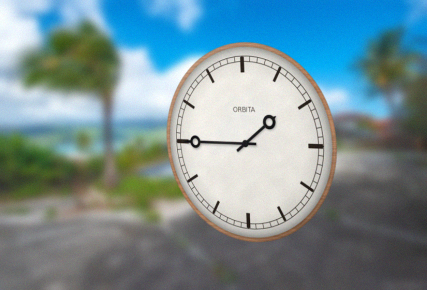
{"hour": 1, "minute": 45}
